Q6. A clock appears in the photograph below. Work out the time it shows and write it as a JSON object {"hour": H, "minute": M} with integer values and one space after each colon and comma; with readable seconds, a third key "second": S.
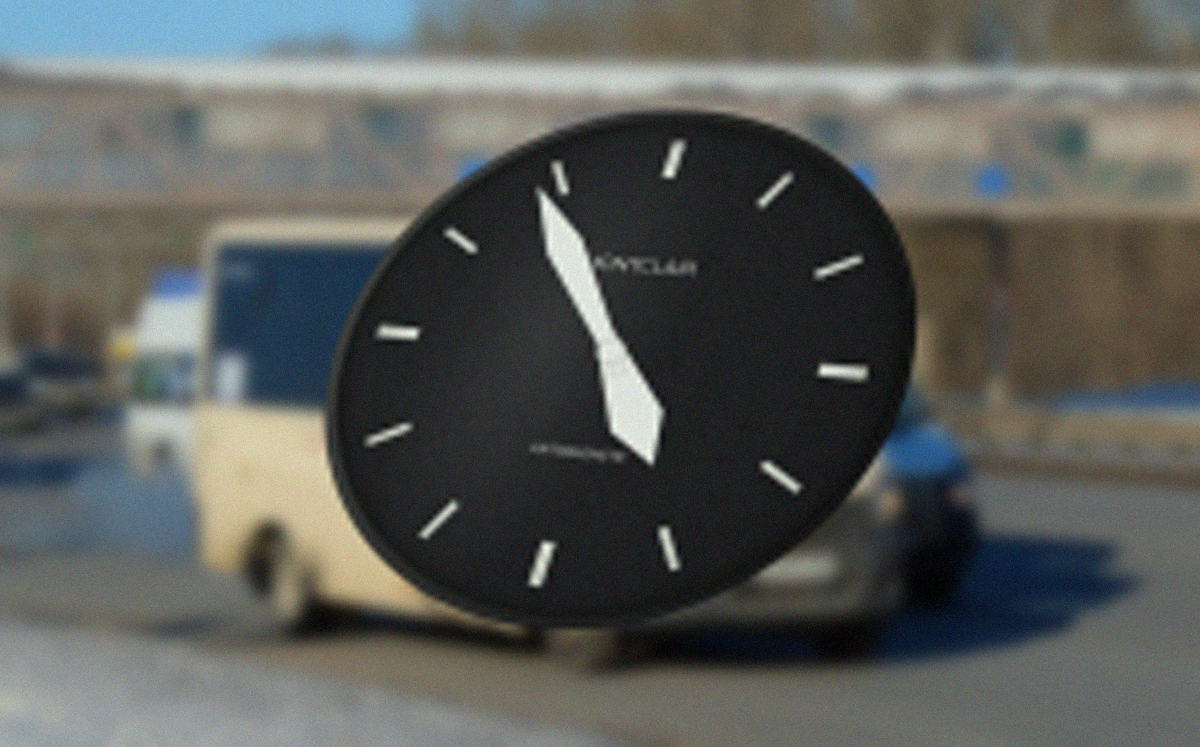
{"hour": 4, "minute": 54}
